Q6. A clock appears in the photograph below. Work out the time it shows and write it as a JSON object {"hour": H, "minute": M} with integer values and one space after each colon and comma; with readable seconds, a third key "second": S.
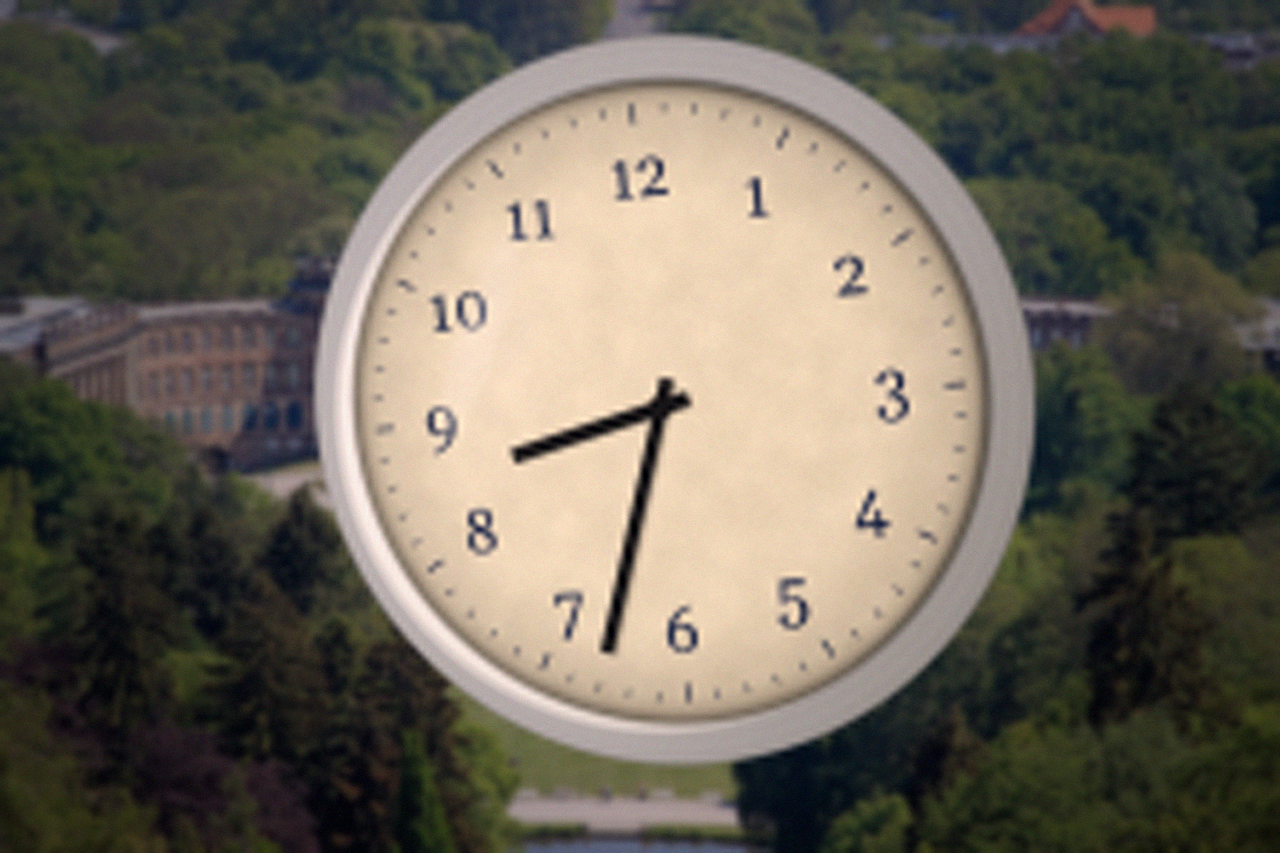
{"hour": 8, "minute": 33}
